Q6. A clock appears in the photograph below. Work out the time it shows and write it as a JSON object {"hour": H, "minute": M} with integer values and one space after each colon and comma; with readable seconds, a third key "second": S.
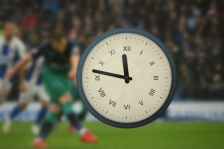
{"hour": 11, "minute": 47}
